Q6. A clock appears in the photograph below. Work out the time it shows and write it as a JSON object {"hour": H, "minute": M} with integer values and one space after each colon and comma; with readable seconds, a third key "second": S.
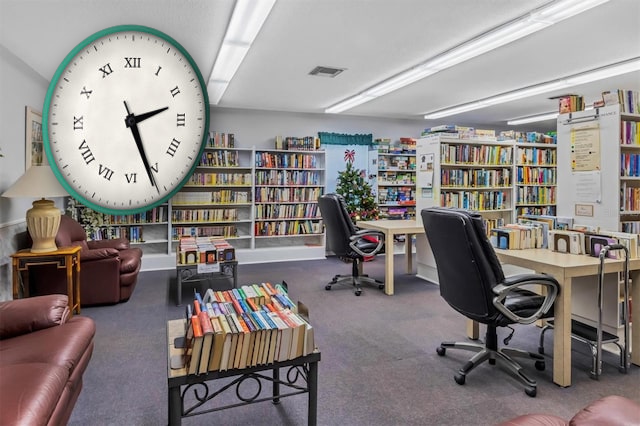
{"hour": 2, "minute": 26, "second": 26}
